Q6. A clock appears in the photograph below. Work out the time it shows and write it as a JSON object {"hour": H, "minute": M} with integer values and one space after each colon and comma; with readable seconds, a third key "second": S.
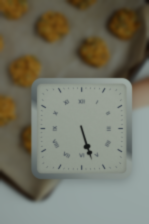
{"hour": 5, "minute": 27}
